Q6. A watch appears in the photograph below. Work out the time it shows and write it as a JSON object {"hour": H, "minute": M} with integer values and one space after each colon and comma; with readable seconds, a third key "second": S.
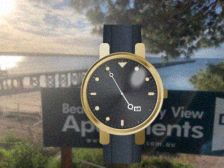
{"hour": 4, "minute": 55}
